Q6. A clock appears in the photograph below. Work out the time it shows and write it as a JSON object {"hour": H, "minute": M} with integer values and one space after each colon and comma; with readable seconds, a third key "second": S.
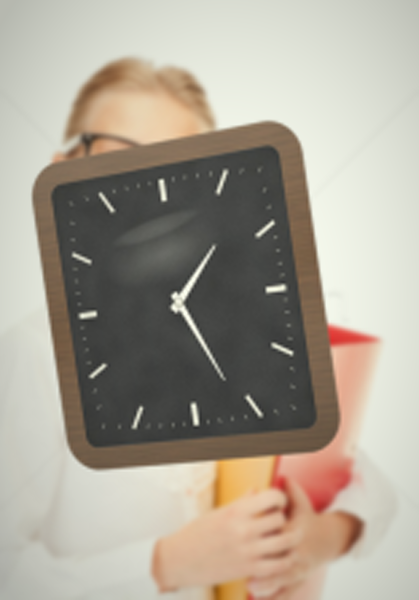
{"hour": 1, "minute": 26}
